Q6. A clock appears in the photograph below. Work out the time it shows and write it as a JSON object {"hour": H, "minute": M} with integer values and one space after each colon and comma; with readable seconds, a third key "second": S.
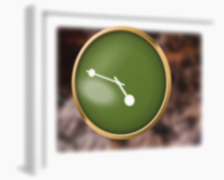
{"hour": 4, "minute": 48}
